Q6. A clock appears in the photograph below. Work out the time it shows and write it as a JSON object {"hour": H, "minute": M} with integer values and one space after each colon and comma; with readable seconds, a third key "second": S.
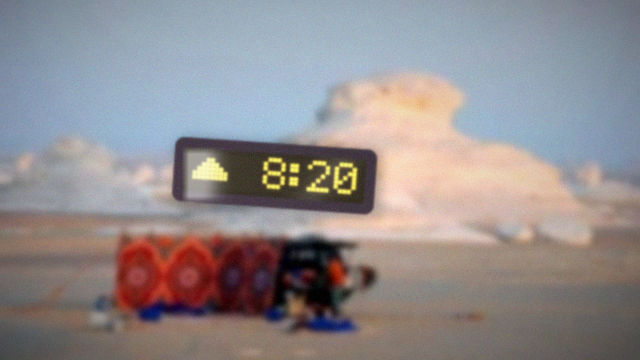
{"hour": 8, "minute": 20}
